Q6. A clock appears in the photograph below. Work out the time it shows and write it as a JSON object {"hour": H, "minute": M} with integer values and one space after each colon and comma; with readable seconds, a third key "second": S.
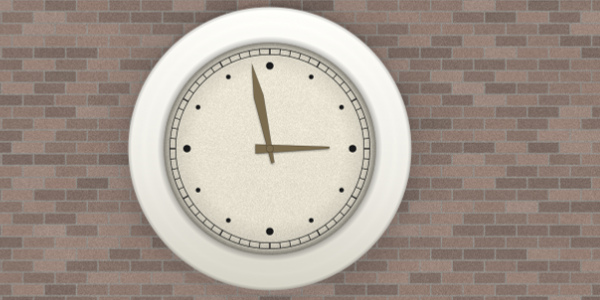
{"hour": 2, "minute": 58}
